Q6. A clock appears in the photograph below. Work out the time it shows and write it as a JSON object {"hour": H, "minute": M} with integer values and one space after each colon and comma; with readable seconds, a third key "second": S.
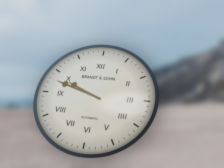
{"hour": 9, "minute": 48}
